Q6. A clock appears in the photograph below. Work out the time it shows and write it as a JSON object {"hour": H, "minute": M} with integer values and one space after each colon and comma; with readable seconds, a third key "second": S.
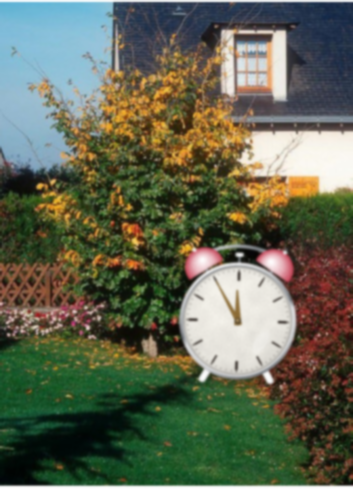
{"hour": 11, "minute": 55}
